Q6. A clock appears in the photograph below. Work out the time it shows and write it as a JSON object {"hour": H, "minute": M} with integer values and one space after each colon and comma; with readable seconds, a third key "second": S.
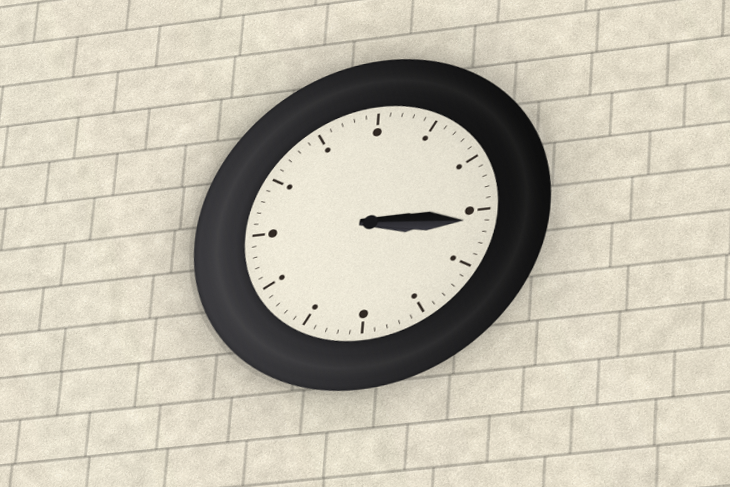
{"hour": 3, "minute": 16}
